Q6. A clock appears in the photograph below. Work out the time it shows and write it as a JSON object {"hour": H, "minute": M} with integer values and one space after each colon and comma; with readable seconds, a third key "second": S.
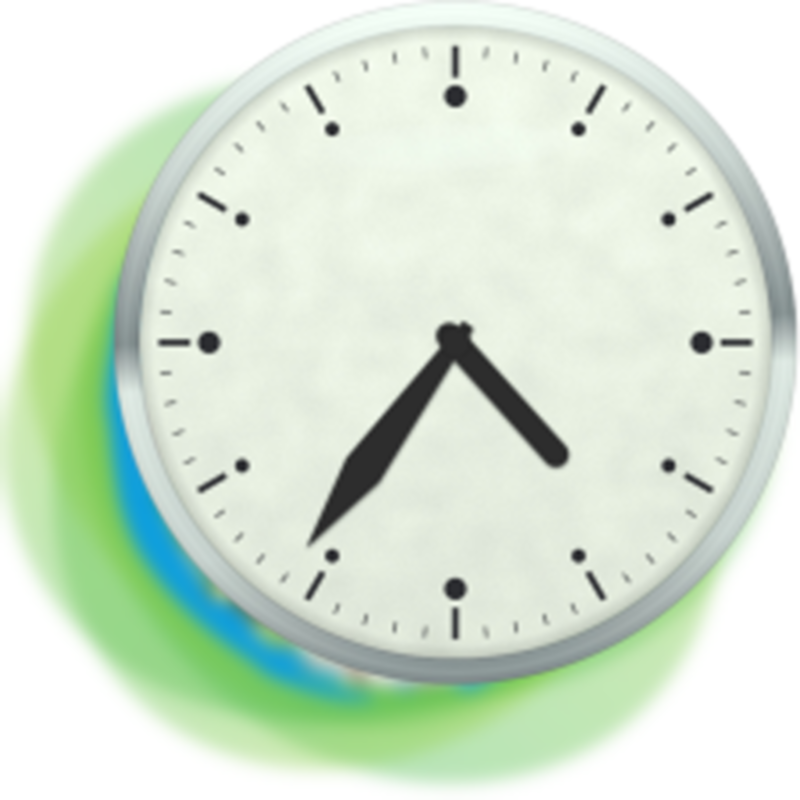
{"hour": 4, "minute": 36}
